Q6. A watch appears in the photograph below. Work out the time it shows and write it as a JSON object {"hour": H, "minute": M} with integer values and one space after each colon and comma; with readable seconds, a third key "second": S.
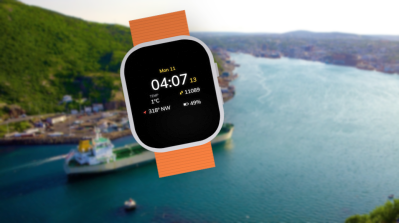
{"hour": 4, "minute": 7}
